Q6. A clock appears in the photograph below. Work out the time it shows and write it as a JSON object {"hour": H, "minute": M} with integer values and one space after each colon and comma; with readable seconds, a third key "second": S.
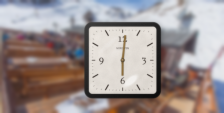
{"hour": 6, "minute": 1}
